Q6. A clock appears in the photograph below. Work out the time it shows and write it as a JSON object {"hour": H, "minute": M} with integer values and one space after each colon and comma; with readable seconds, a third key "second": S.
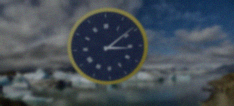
{"hour": 3, "minute": 9}
